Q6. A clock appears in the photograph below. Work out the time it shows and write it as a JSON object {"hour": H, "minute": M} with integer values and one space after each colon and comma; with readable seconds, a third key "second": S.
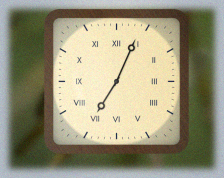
{"hour": 7, "minute": 4}
